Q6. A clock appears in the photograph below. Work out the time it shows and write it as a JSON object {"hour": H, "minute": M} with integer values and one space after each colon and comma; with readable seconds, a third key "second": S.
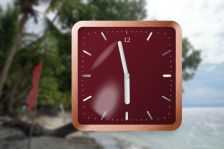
{"hour": 5, "minute": 58}
